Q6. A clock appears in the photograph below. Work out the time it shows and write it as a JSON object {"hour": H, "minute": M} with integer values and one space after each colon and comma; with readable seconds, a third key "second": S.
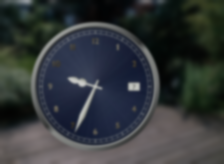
{"hour": 9, "minute": 34}
